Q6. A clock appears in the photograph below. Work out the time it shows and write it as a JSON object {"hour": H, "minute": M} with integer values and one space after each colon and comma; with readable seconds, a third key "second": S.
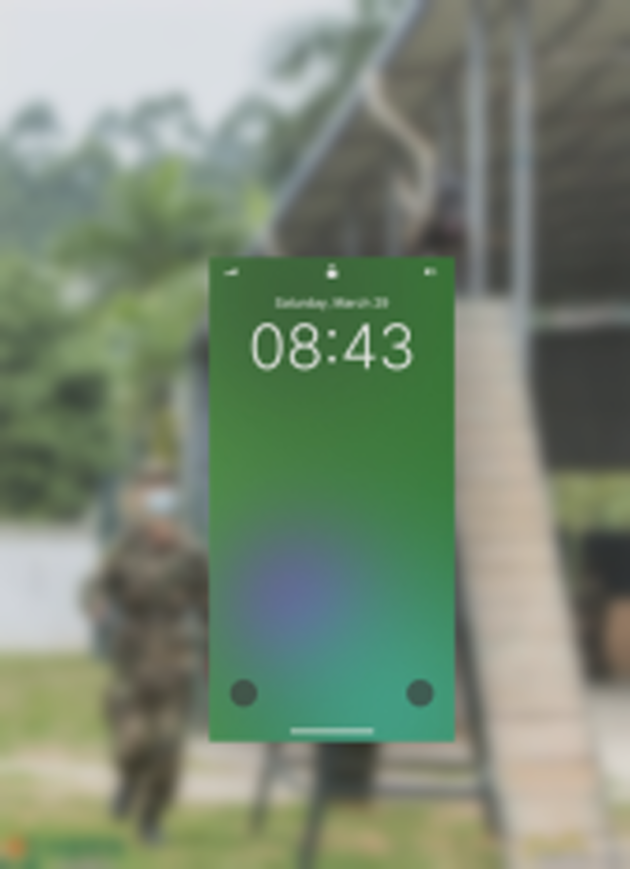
{"hour": 8, "minute": 43}
